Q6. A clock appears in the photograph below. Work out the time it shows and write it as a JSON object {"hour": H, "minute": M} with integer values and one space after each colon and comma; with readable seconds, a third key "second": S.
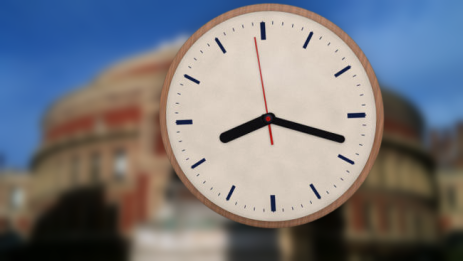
{"hour": 8, "minute": 17, "second": 59}
